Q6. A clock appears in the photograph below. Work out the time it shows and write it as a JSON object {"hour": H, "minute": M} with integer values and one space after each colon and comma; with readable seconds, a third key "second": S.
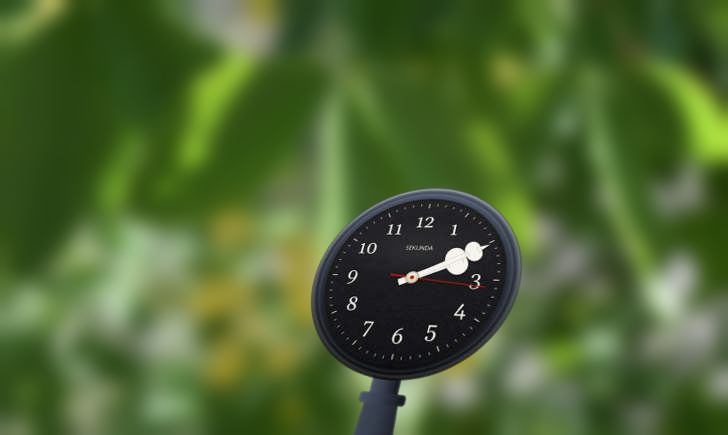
{"hour": 2, "minute": 10, "second": 16}
